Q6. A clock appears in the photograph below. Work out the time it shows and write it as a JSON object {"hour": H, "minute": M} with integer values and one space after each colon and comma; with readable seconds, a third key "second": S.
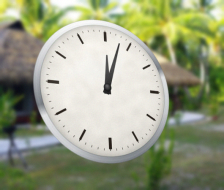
{"hour": 12, "minute": 3}
